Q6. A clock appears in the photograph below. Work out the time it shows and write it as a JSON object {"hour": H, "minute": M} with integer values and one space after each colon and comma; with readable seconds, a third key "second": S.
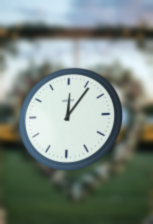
{"hour": 12, "minute": 6}
